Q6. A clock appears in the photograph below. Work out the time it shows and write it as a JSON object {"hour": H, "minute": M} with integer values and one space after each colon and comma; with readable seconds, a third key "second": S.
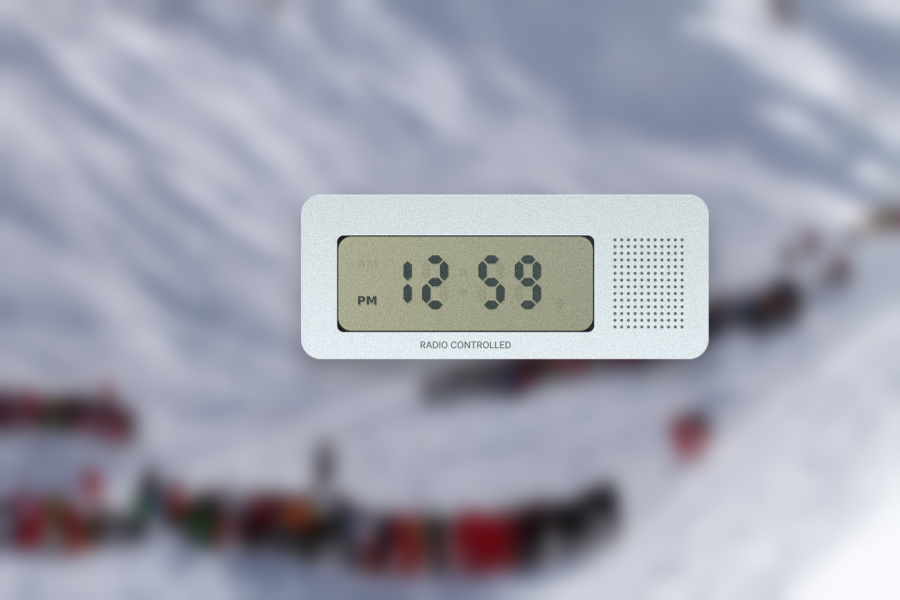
{"hour": 12, "minute": 59}
